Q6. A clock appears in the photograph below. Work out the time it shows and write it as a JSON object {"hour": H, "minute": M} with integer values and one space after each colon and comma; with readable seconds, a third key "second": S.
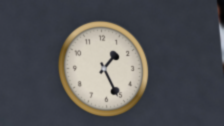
{"hour": 1, "minute": 26}
